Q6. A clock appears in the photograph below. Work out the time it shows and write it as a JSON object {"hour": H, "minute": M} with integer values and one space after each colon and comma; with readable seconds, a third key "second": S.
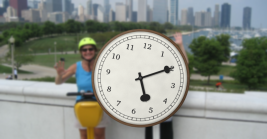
{"hour": 5, "minute": 10}
